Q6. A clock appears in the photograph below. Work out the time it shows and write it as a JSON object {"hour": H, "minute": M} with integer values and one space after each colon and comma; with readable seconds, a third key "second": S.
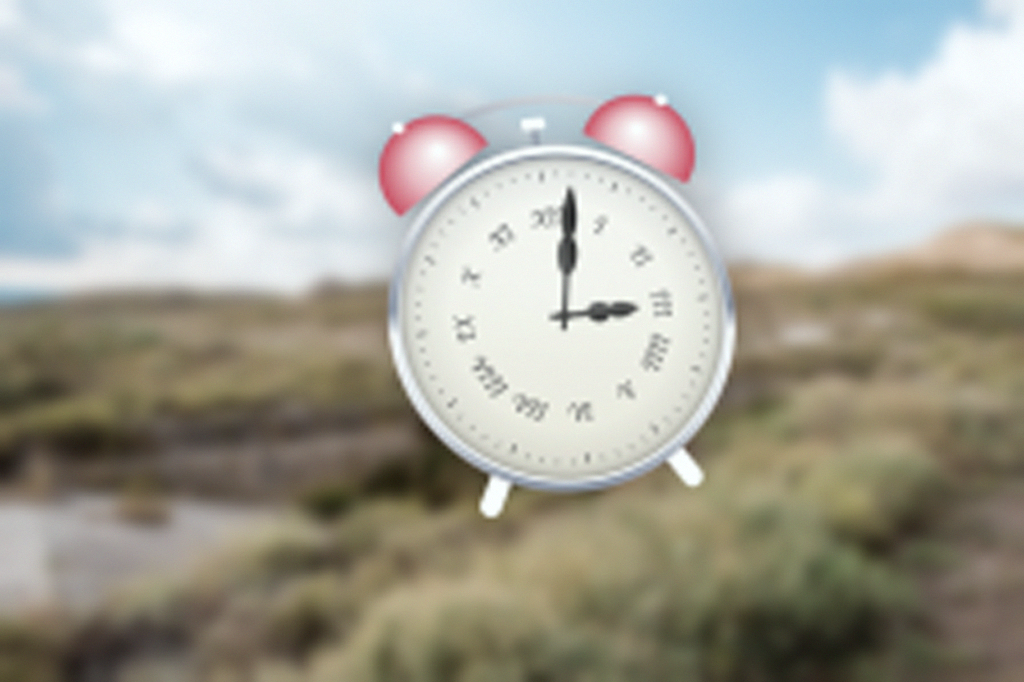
{"hour": 3, "minute": 2}
